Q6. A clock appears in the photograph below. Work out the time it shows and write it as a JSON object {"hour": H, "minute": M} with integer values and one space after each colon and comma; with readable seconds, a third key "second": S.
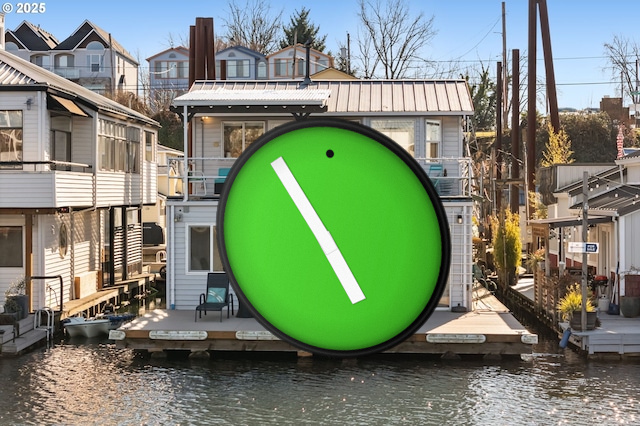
{"hour": 4, "minute": 54}
